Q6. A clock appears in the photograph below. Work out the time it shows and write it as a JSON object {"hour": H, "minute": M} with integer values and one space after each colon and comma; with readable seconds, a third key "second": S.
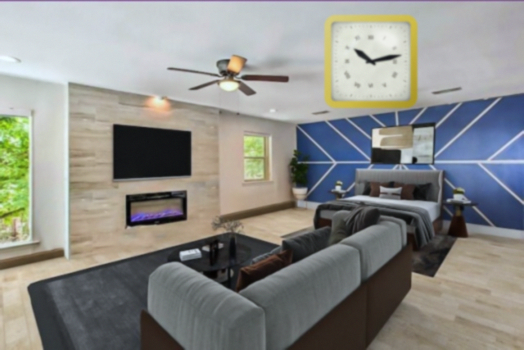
{"hour": 10, "minute": 13}
